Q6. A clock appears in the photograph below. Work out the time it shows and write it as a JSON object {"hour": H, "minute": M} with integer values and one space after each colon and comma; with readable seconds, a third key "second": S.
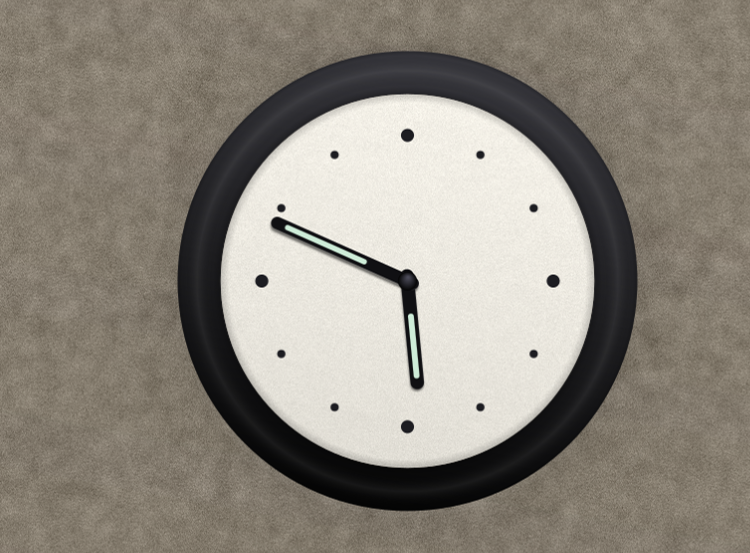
{"hour": 5, "minute": 49}
